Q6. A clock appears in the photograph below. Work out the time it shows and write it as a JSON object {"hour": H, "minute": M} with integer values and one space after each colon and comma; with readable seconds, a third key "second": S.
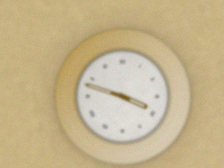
{"hour": 3, "minute": 48}
